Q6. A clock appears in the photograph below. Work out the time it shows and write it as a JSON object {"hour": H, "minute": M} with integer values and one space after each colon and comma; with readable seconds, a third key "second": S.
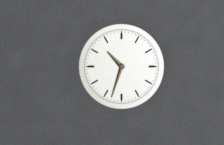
{"hour": 10, "minute": 33}
